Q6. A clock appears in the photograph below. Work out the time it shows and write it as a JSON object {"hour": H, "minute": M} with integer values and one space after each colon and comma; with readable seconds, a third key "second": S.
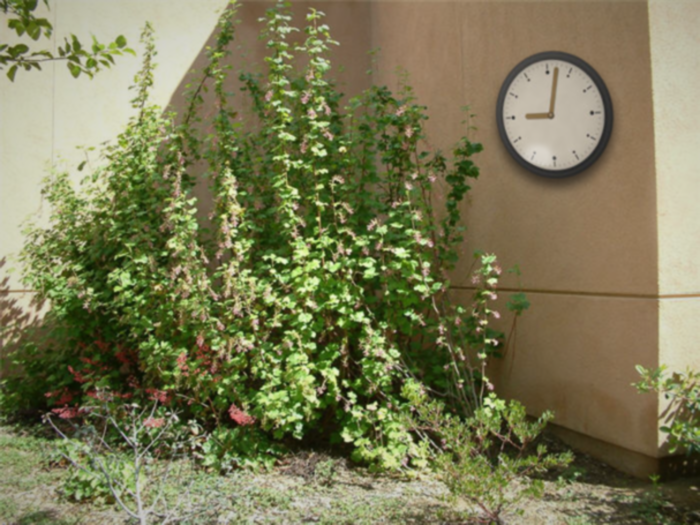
{"hour": 9, "minute": 2}
